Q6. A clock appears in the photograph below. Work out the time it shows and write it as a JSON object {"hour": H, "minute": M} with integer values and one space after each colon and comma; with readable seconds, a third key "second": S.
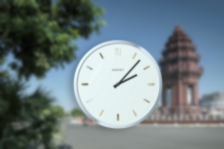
{"hour": 2, "minute": 7}
